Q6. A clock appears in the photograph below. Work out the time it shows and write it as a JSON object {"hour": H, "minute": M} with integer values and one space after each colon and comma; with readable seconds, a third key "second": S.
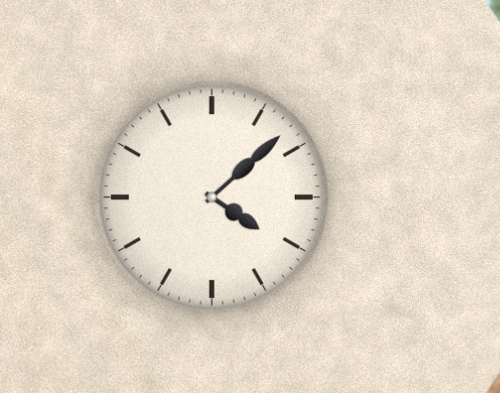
{"hour": 4, "minute": 8}
